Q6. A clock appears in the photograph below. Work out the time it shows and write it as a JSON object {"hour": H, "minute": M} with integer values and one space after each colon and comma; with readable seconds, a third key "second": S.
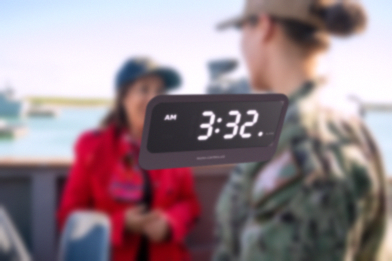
{"hour": 3, "minute": 32}
